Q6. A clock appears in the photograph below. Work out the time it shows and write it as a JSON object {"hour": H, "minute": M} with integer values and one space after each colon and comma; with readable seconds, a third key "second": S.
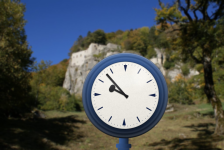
{"hour": 9, "minute": 53}
